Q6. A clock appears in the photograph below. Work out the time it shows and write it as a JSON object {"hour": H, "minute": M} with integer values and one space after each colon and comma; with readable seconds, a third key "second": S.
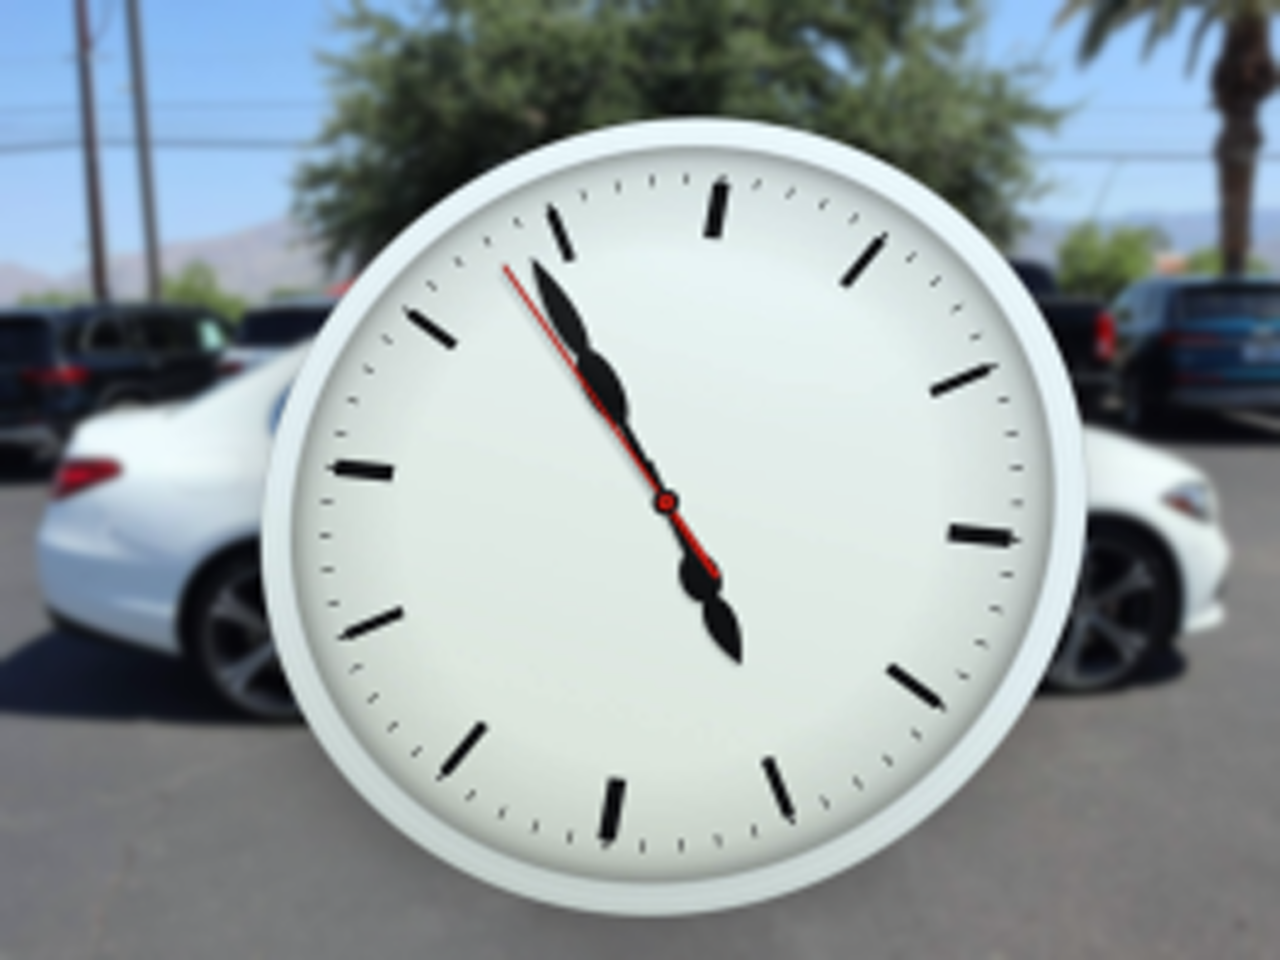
{"hour": 4, "minute": 53, "second": 53}
